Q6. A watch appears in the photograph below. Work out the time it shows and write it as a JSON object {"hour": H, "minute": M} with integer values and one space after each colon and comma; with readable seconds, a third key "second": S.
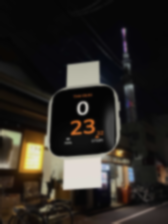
{"hour": 0, "minute": 23}
